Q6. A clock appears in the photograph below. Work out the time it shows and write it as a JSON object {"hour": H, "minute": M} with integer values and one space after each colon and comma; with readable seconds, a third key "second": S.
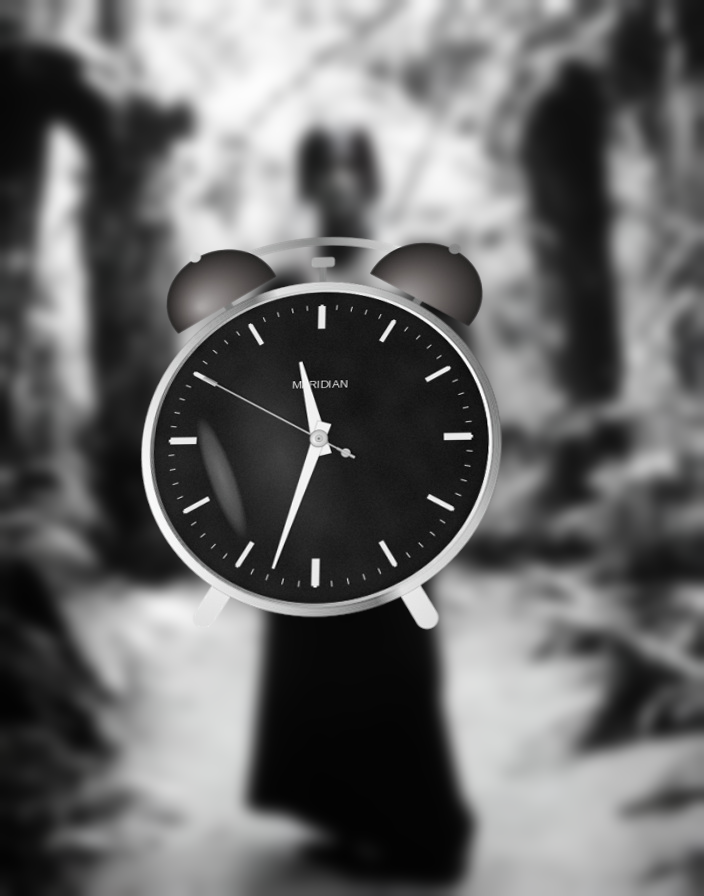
{"hour": 11, "minute": 32, "second": 50}
